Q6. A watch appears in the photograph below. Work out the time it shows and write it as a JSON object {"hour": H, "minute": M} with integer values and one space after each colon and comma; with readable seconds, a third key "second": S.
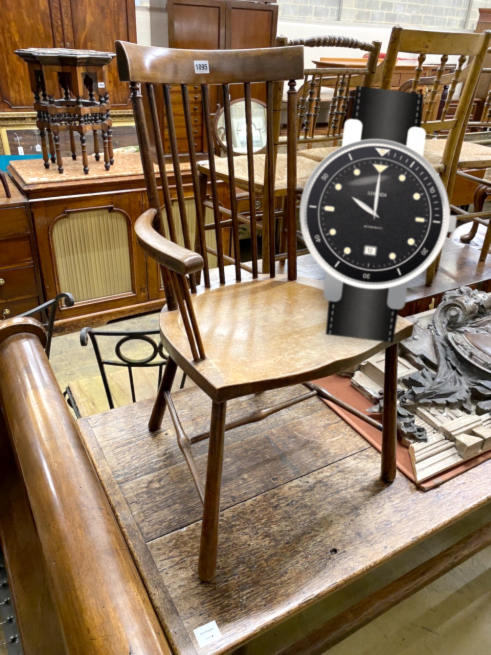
{"hour": 10, "minute": 0}
